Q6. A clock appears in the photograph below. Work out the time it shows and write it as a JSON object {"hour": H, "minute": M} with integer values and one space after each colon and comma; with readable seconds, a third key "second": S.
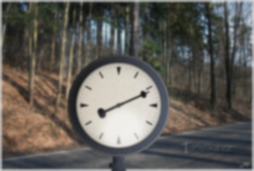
{"hour": 8, "minute": 11}
